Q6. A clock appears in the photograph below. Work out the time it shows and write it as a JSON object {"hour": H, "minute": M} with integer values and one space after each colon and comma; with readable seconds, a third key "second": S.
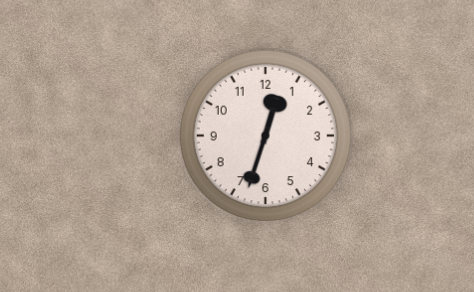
{"hour": 12, "minute": 33}
